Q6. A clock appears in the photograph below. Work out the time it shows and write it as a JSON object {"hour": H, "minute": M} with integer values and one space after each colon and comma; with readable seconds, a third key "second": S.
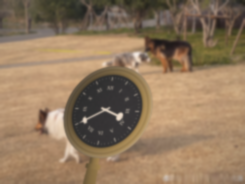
{"hour": 3, "minute": 40}
